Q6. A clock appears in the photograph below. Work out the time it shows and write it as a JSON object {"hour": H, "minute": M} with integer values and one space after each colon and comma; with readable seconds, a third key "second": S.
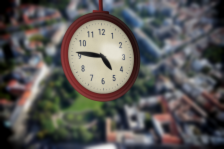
{"hour": 4, "minute": 46}
